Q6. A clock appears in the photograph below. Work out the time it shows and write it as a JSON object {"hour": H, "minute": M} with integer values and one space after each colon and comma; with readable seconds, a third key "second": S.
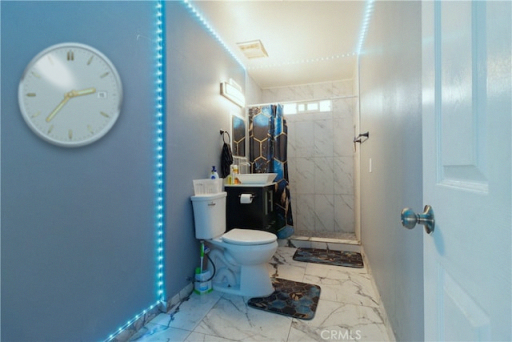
{"hour": 2, "minute": 37}
